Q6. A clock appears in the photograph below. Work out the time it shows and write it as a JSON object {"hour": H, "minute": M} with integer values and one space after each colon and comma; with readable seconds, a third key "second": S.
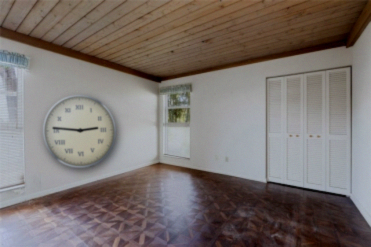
{"hour": 2, "minute": 46}
